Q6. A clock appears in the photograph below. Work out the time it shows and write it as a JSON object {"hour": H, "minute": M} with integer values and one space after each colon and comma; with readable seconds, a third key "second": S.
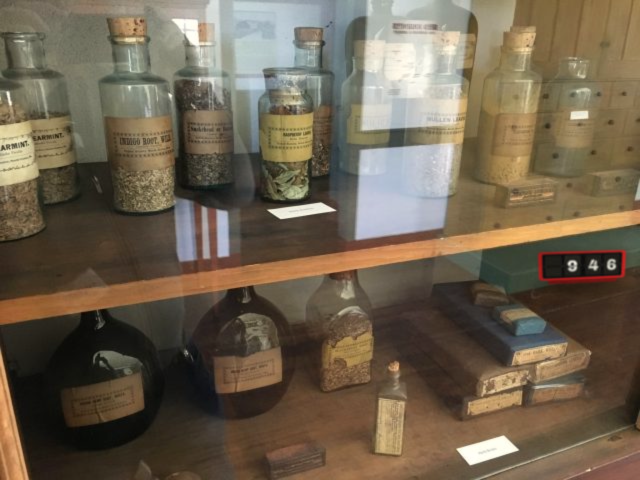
{"hour": 9, "minute": 46}
